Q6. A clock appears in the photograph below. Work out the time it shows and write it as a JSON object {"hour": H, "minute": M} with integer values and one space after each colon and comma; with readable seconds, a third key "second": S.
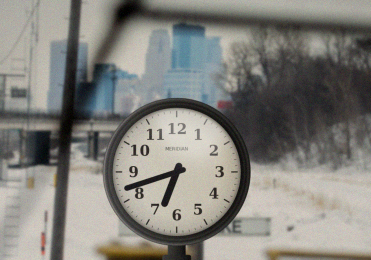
{"hour": 6, "minute": 42}
